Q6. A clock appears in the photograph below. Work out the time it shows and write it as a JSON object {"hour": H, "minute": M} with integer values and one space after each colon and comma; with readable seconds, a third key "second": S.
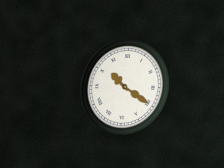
{"hour": 10, "minute": 20}
